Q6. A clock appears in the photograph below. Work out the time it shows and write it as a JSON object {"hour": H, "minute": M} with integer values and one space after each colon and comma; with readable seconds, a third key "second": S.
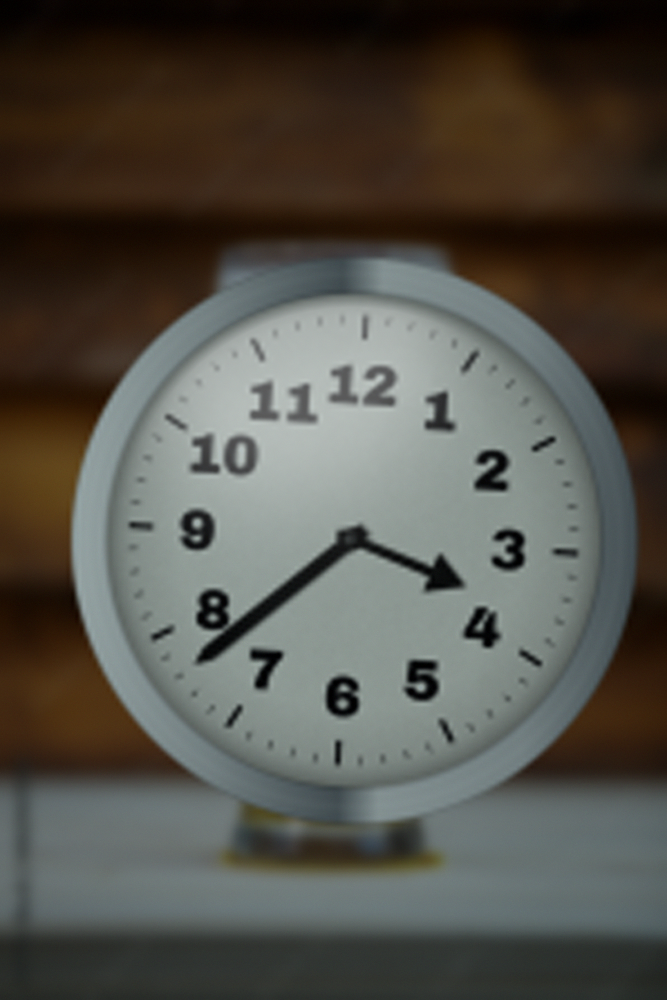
{"hour": 3, "minute": 38}
